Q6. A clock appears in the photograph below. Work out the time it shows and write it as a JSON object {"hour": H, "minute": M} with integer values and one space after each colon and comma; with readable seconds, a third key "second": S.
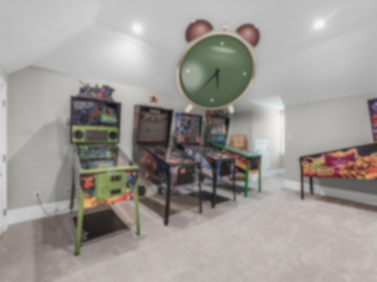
{"hour": 5, "minute": 36}
